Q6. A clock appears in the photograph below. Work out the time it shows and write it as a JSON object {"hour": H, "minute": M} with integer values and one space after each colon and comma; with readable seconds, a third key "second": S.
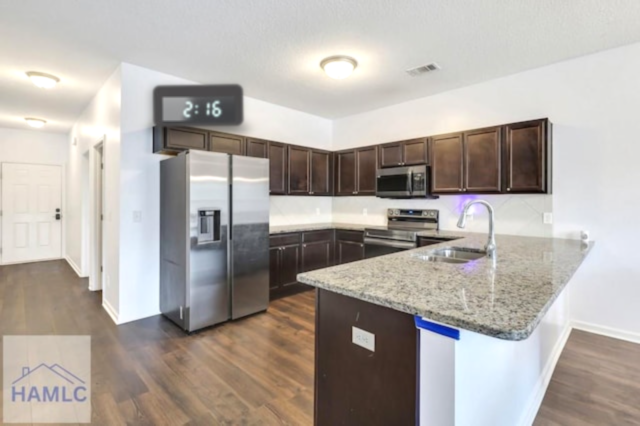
{"hour": 2, "minute": 16}
